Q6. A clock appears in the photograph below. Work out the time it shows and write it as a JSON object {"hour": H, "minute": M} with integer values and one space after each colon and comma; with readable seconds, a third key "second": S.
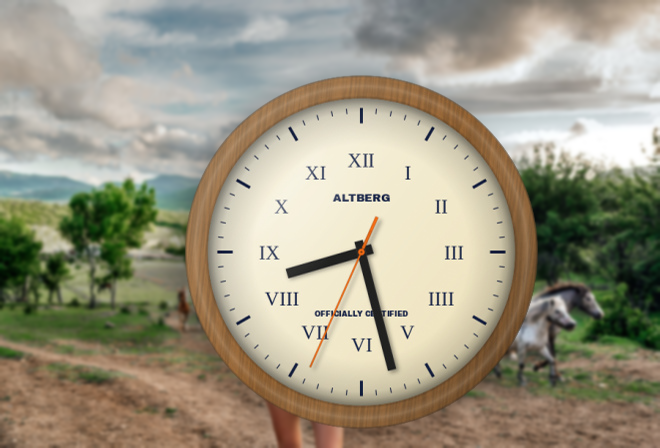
{"hour": 8, "minute": 27, "second": 34}
